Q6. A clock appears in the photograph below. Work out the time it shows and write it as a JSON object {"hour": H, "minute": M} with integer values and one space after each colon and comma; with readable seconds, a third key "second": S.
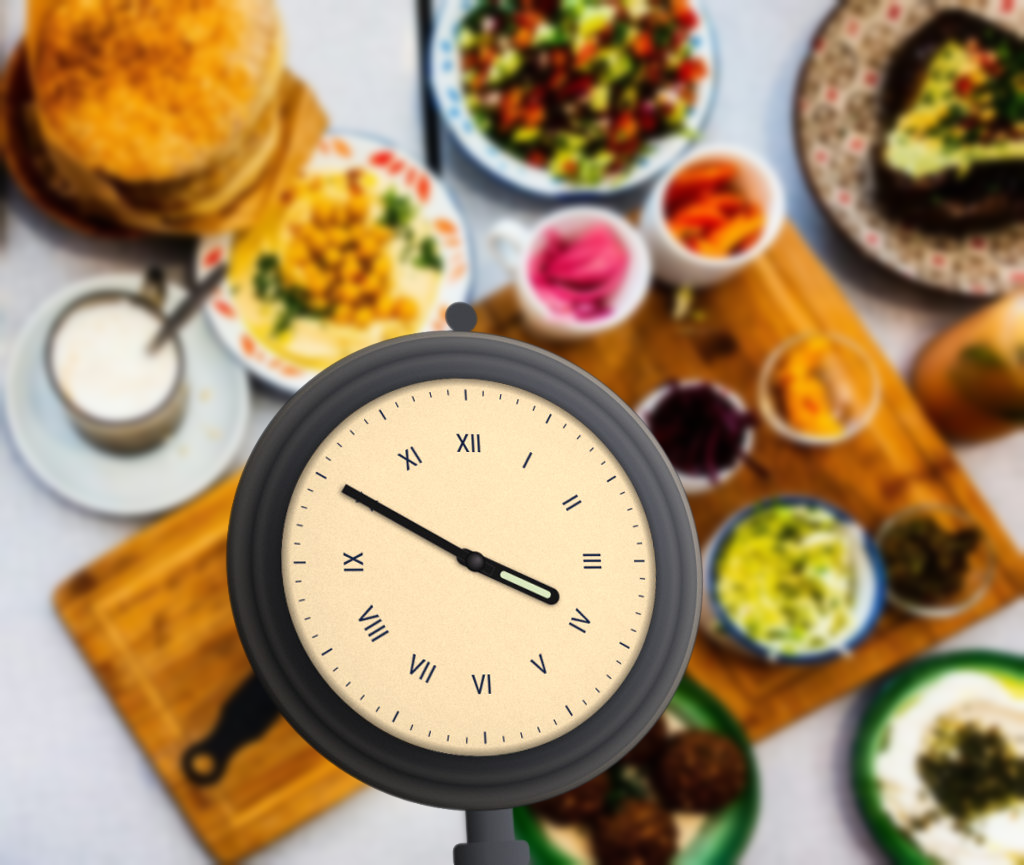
{"hour": 3, "minute": 50}
